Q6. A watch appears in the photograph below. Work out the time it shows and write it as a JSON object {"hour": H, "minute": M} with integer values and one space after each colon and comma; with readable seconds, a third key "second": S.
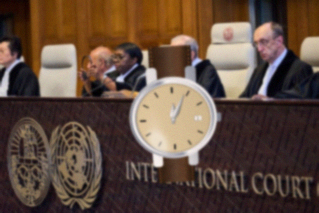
{"hour": 12, "minute": 4}
